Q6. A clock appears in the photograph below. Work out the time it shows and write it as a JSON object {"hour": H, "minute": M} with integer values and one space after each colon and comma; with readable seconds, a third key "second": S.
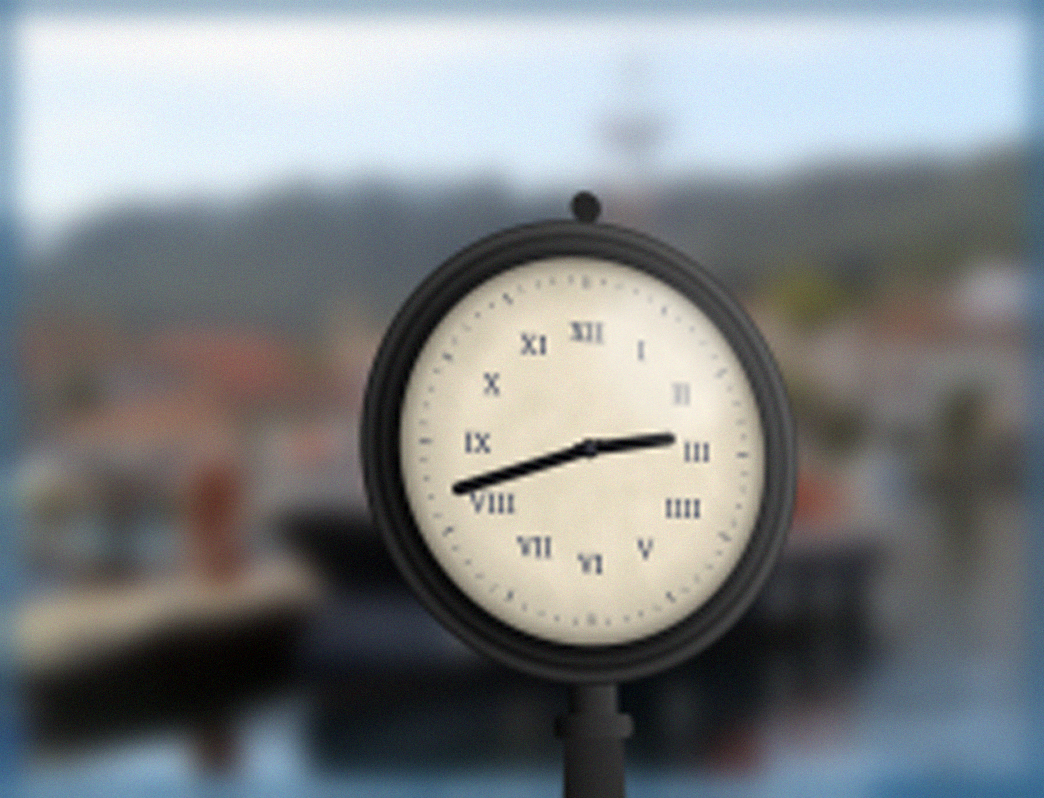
{"hour": 2, "minute": 42}
